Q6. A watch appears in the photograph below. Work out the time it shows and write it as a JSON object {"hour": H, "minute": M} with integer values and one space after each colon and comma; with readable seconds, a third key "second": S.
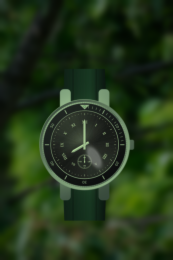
{"hour": 8, "minute": 0}
